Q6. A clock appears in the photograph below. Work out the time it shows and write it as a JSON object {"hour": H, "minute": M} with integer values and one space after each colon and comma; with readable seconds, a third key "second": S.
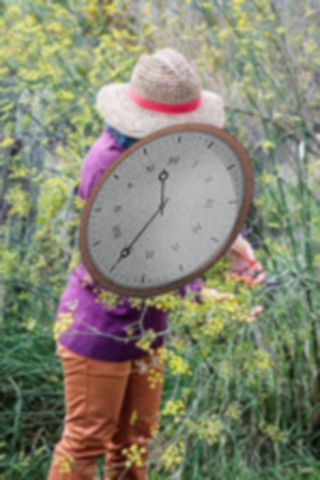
{"hour": 11, "minute": 35}
